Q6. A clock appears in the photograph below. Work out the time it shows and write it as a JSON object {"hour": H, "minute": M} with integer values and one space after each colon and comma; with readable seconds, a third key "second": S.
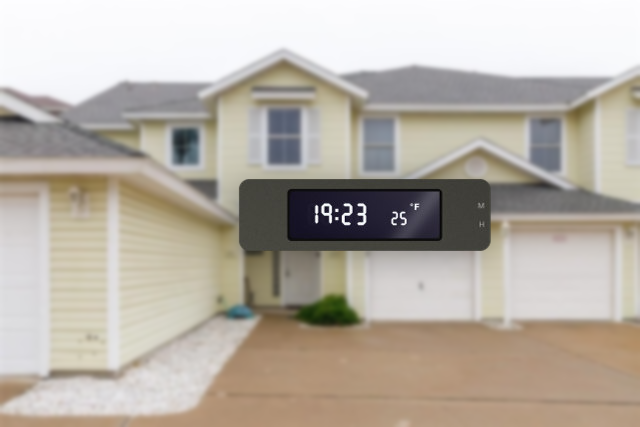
{"hour": 19, "minute": 23}
